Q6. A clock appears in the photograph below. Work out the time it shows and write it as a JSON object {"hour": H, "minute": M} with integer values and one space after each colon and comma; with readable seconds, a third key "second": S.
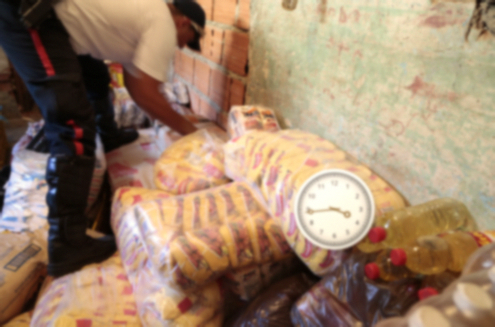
{"hour": 3, "minute": 44}
